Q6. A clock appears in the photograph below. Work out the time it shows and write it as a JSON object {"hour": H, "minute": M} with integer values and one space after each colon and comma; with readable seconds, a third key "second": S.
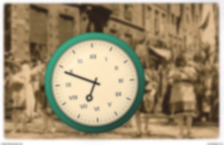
{"hour": 6, "minute": 49}
